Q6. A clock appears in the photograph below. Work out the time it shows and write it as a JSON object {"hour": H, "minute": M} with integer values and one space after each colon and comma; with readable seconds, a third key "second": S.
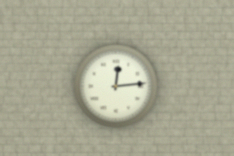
{"hour": 12, "minute": 14}
